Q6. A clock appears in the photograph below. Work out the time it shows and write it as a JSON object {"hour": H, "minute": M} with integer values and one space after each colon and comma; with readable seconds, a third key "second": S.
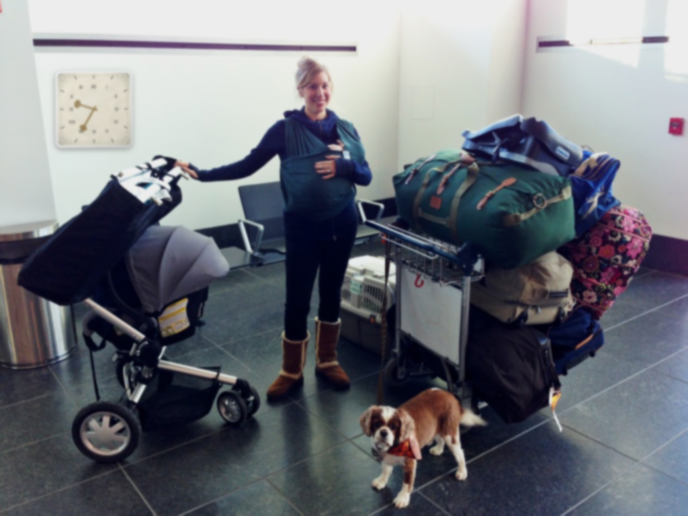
{"hour": 9, "minute": 35}
